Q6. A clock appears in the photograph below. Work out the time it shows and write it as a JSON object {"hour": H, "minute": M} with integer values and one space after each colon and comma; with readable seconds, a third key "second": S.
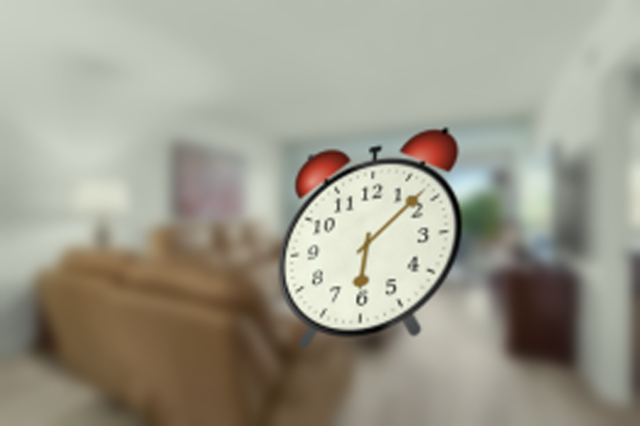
{"hour": 6, "minute": 8}
